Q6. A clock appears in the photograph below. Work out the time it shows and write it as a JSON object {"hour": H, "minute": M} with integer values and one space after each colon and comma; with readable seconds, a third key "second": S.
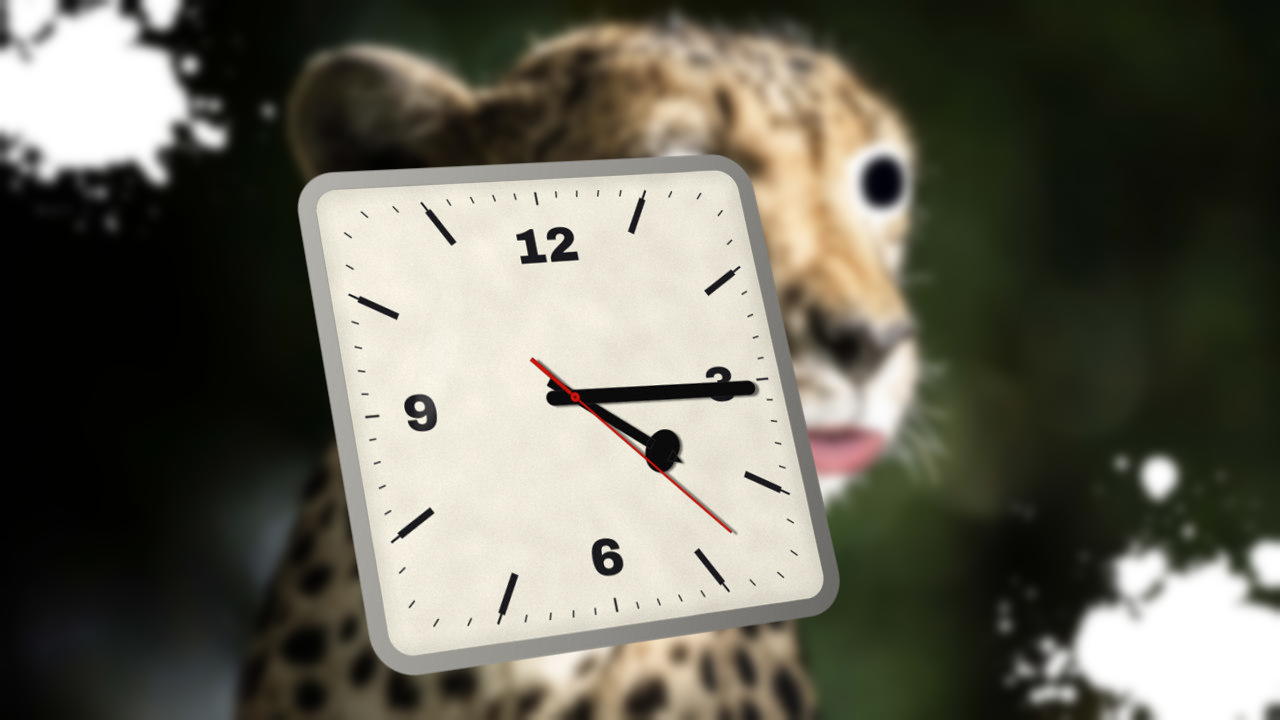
{"hour": 4, "minute": 15, "second": 23}
